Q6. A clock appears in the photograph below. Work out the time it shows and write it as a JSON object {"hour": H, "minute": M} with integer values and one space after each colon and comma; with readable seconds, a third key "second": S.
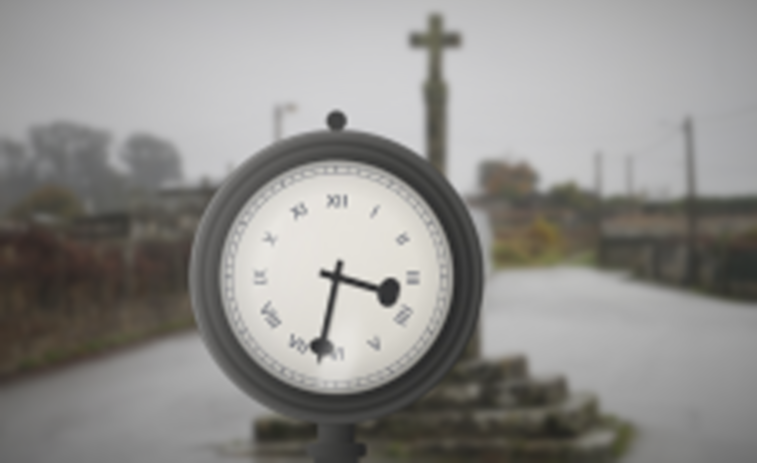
{"hour": 3, "minute": 32}
